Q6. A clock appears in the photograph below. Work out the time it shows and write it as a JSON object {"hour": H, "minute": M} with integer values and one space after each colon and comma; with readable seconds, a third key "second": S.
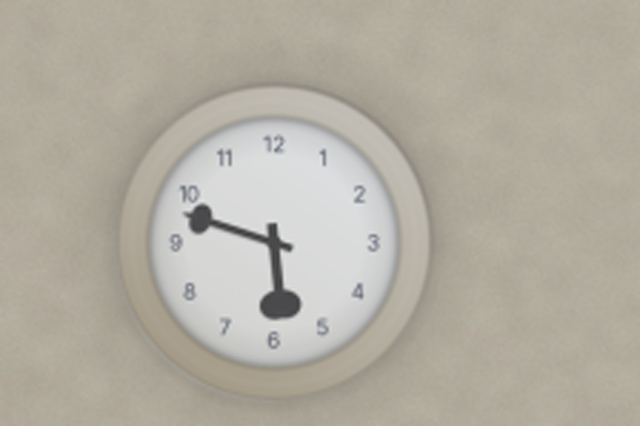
{"hour": 5, "minute": 48}
